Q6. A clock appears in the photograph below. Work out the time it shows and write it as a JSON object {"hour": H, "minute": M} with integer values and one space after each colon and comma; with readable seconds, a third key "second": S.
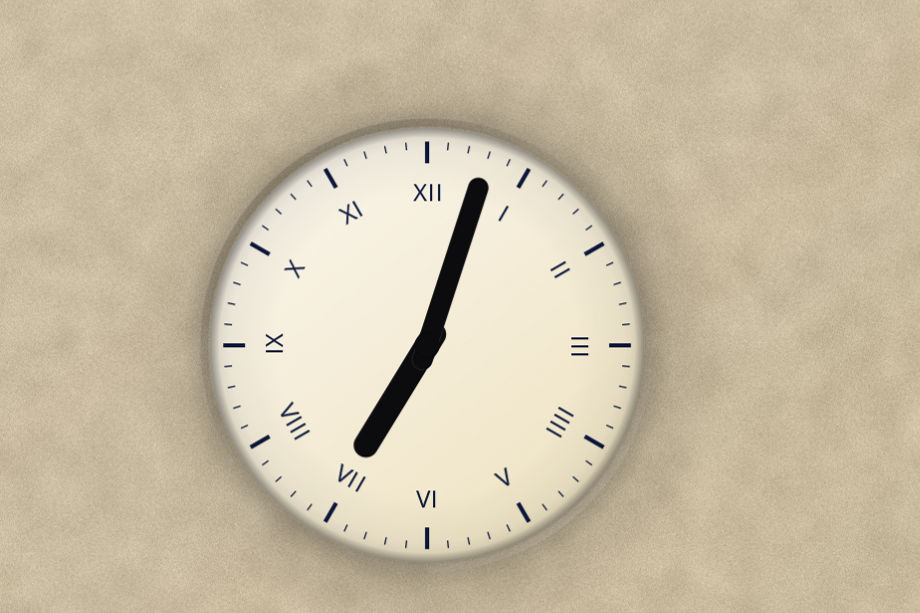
{"hour": 7, "minute": 3}
